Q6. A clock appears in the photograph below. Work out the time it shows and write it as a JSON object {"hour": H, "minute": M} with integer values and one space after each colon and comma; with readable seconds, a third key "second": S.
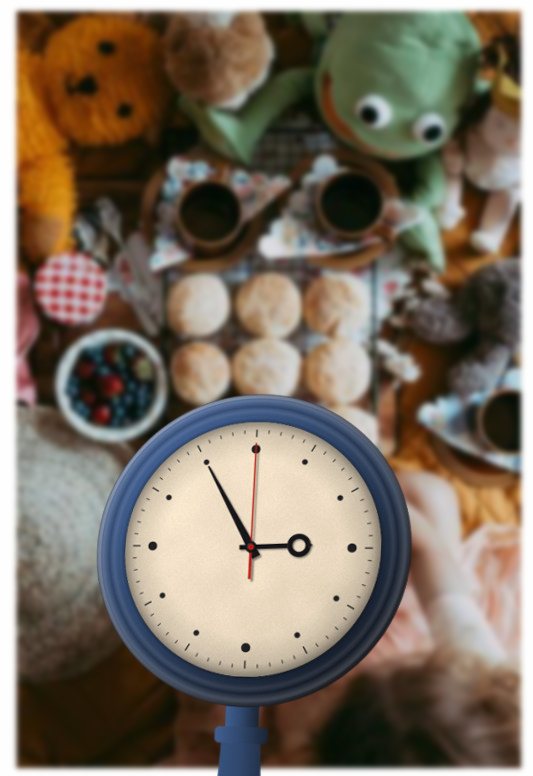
{"hour": 2, "minute": 55, "second": 0}
